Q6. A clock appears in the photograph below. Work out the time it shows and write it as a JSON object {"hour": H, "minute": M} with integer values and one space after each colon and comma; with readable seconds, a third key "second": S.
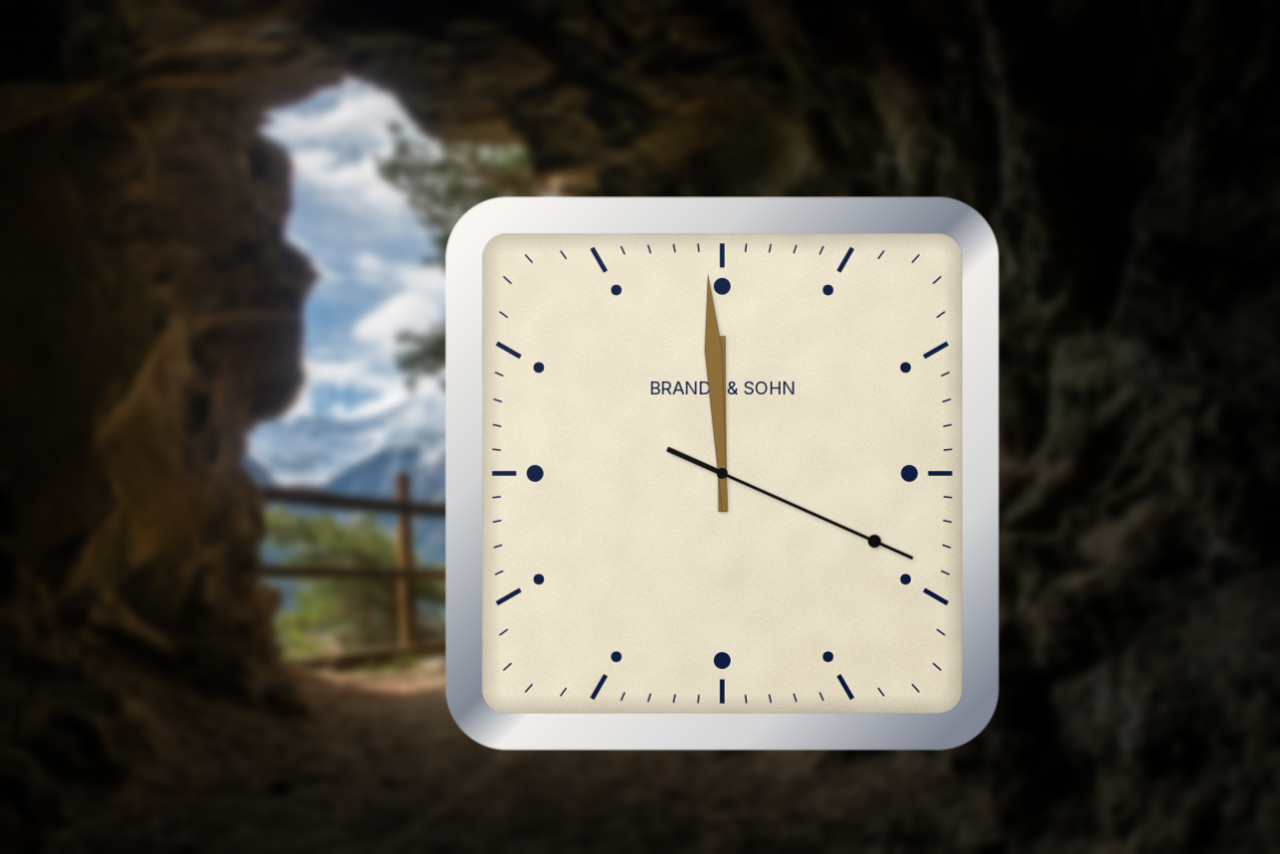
{"hour": 11, "minute": 59, "second": 19}
